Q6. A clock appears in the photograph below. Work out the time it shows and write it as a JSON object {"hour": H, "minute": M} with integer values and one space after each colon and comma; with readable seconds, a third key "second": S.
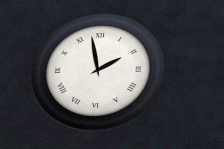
{"hour": 1, "minute": 58}
